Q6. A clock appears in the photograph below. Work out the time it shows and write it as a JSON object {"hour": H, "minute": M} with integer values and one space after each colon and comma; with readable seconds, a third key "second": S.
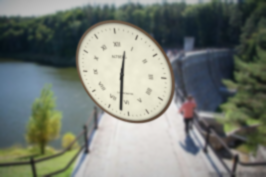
{"hour": 12, "minute": 32}
